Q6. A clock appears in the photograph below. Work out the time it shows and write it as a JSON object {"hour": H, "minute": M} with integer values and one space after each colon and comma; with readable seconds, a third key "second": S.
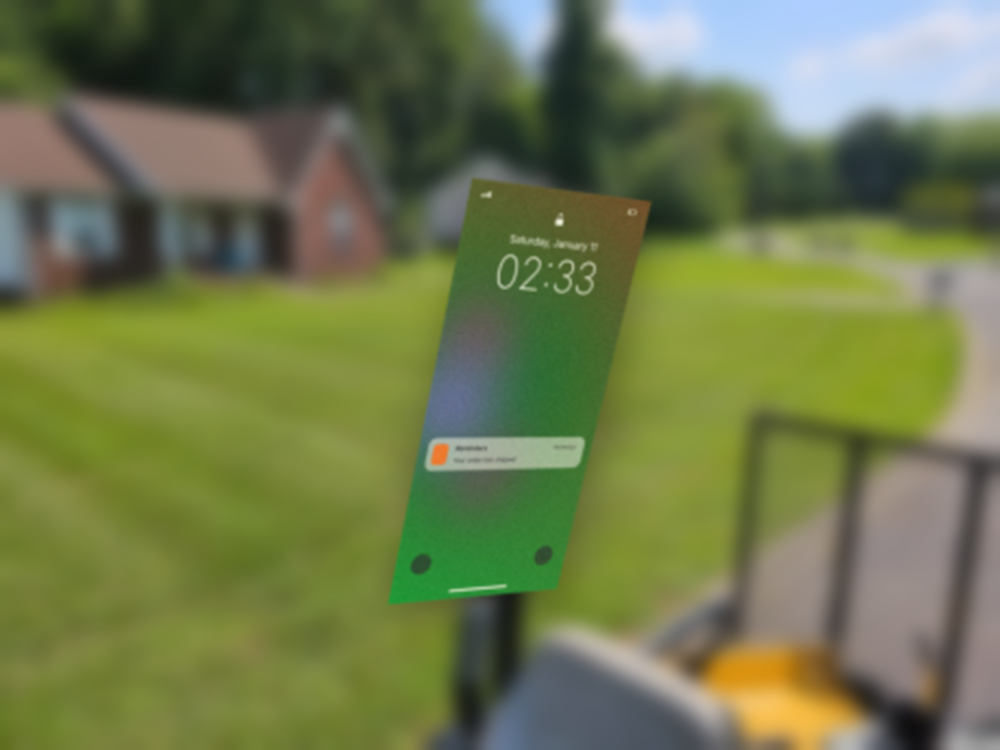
{"hour": 2, "minute": 33}
